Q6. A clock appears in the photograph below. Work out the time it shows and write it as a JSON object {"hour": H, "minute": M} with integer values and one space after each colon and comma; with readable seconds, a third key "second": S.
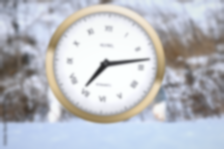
{"hour": 7, "minute": 13}
